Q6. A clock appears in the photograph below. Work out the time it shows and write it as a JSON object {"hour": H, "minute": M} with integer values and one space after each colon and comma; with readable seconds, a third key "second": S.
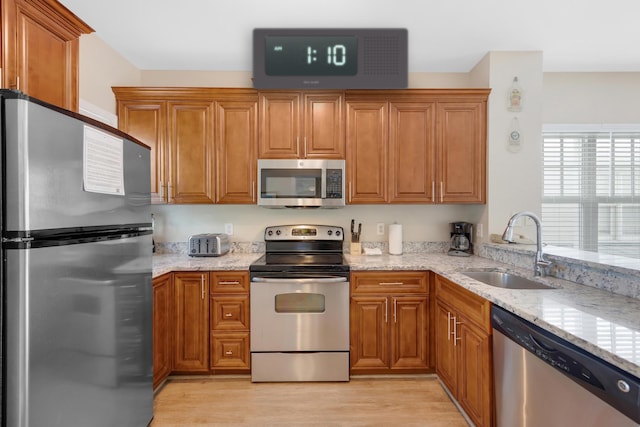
{"hour": 1, "minute": 10}
